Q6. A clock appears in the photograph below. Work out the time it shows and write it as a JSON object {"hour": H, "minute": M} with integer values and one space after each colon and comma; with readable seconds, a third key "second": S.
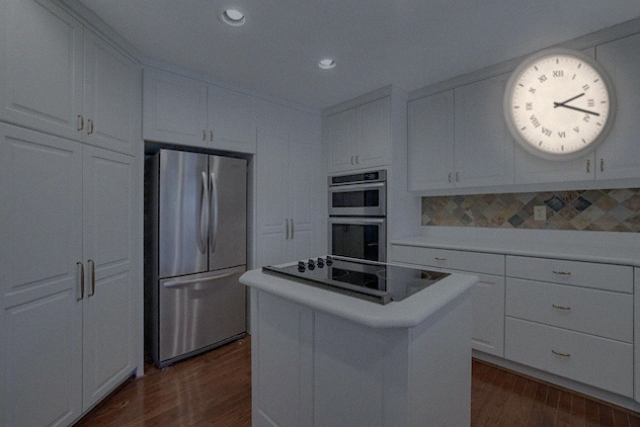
{"hour": 2, "minute": 18}
